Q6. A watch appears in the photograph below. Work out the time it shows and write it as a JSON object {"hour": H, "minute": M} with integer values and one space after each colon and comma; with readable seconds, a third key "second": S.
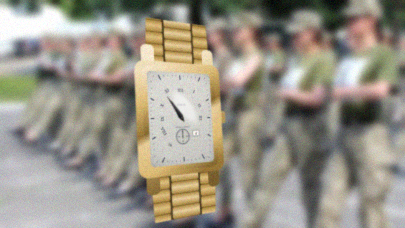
{"hour": 10, "minute": 54}
